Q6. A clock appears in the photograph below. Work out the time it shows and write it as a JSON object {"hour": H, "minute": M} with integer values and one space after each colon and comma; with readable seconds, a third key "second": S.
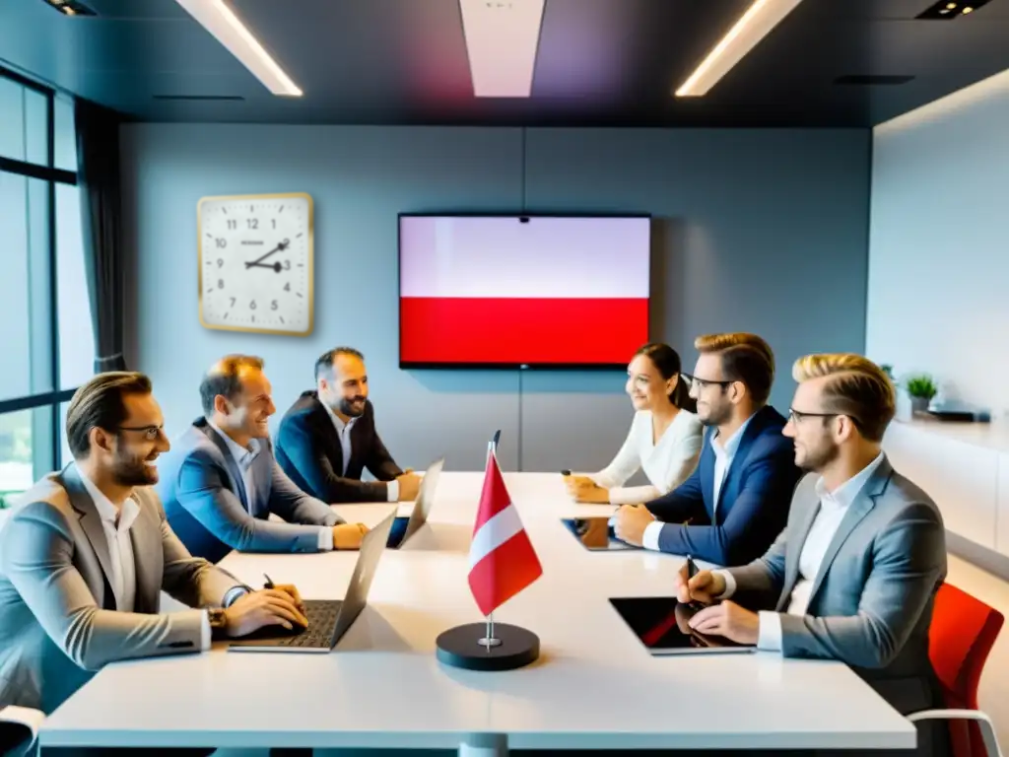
{"hour": 3, "minute": 10}
